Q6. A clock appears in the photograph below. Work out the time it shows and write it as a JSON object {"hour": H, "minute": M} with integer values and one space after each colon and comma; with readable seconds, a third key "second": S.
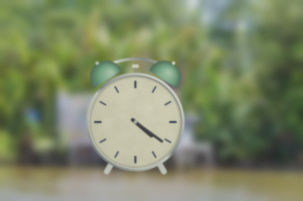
{"hour": 4, "minute": 21}
